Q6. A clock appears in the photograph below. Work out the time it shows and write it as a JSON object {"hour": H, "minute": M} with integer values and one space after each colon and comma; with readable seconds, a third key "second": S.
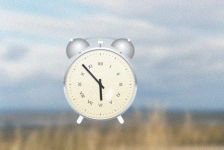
{"hour": 5, "minute": 53}
